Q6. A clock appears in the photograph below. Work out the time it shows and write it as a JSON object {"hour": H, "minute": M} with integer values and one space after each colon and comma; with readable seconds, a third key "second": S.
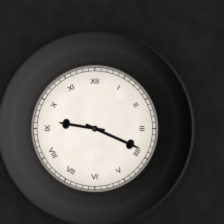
{"hour": 9, "minute": 19}
